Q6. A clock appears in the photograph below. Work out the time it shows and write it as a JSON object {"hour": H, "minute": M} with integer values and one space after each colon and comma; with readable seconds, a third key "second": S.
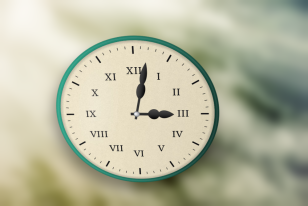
{"hour": 3, "minute": 2}
